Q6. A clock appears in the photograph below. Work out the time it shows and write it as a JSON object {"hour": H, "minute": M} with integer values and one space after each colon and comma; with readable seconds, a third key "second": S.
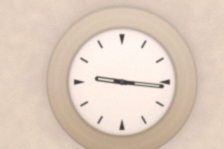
{"hour": 9, "minute": 16}
